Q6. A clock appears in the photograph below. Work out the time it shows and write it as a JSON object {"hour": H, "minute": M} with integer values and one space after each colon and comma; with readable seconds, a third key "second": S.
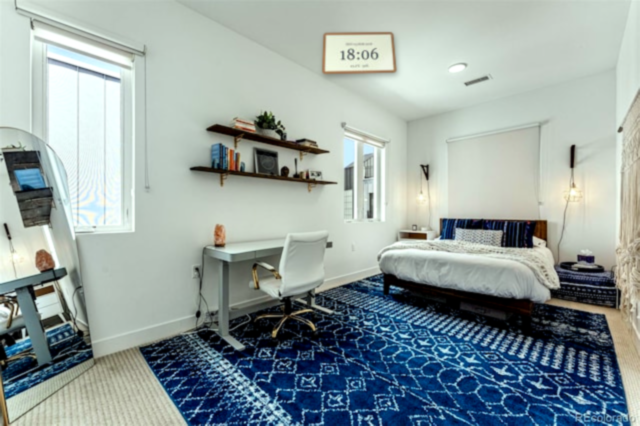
{"hour": 18, "minute": 6}
